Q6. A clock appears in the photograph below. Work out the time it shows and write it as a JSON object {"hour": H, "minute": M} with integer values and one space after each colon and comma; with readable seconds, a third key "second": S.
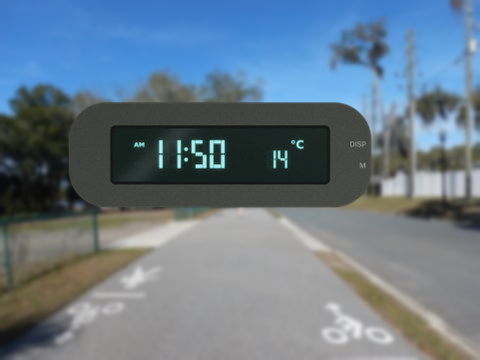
{"hour": 11, "minute": 50}
